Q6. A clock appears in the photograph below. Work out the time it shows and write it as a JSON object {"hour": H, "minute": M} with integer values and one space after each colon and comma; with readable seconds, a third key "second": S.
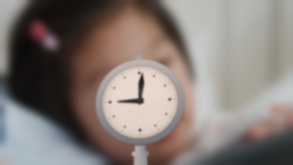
{"hour": 9, "minute": 1}
